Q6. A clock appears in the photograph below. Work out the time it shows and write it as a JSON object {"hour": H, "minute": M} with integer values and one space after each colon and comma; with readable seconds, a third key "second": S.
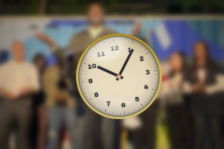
{"hour": 10, "minute": 6}
